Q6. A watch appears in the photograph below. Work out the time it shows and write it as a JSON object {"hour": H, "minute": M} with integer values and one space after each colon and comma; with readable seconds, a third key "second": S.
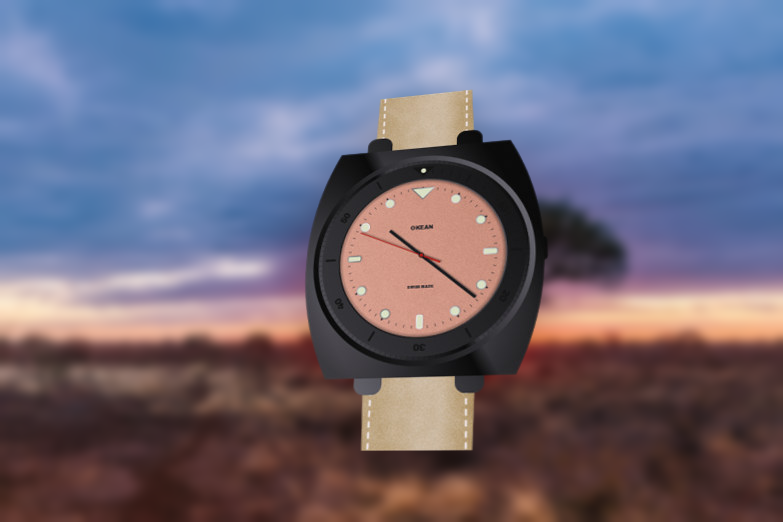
{"hour": 10, "minute": 21, "second": 49}
